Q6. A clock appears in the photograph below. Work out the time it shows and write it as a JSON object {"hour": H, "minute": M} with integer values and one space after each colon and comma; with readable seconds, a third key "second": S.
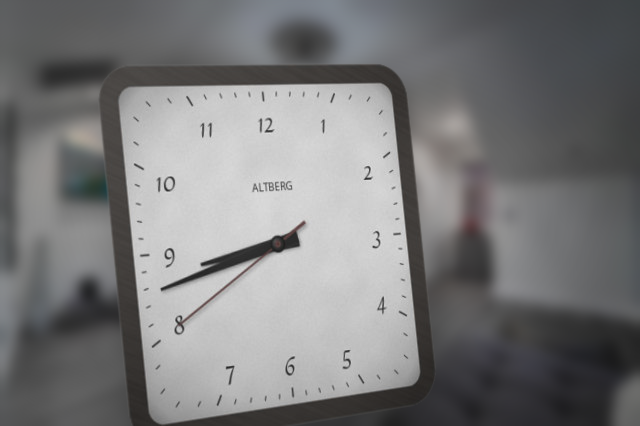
{"hour": 8, "minute": 42, "second": 40}
